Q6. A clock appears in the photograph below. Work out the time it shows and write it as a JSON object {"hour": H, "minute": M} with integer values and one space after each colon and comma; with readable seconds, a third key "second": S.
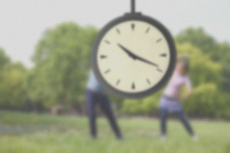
{"hour": 10, "minute": 19}
